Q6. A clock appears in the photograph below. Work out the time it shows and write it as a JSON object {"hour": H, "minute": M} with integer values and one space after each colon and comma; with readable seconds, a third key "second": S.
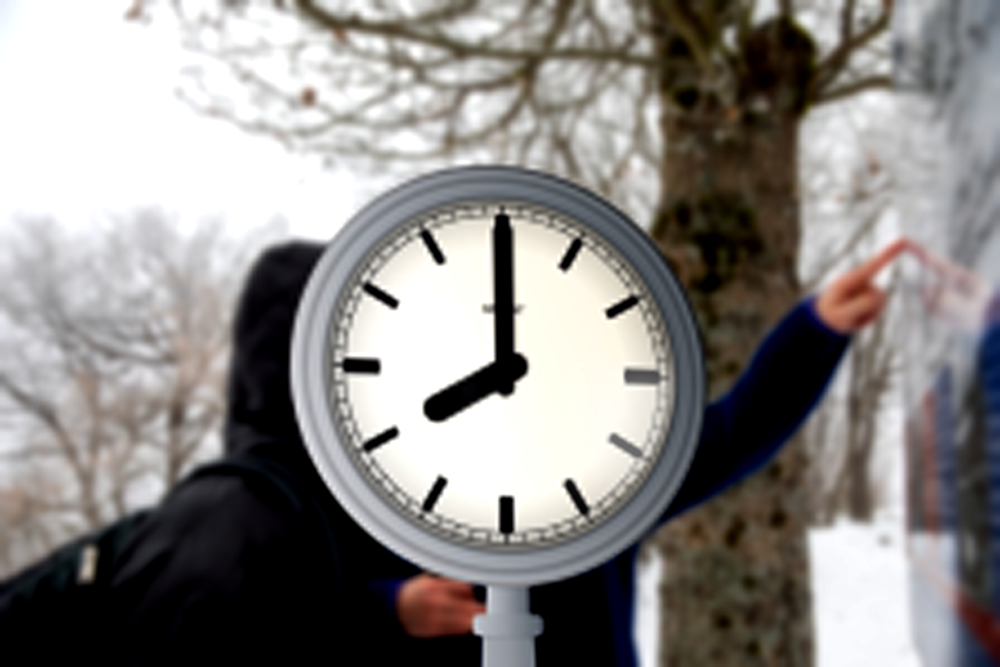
{"hour": 8, "minute": 0}
